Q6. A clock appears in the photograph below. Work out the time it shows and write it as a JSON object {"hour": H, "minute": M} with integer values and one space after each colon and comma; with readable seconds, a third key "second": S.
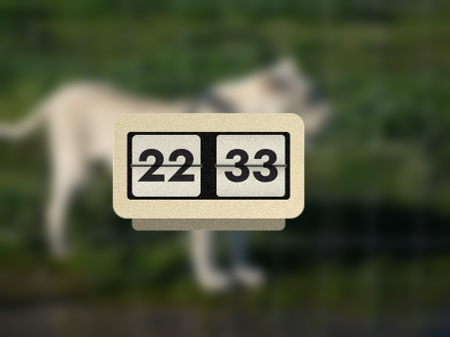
{"hour": 22, "minute": 33}
